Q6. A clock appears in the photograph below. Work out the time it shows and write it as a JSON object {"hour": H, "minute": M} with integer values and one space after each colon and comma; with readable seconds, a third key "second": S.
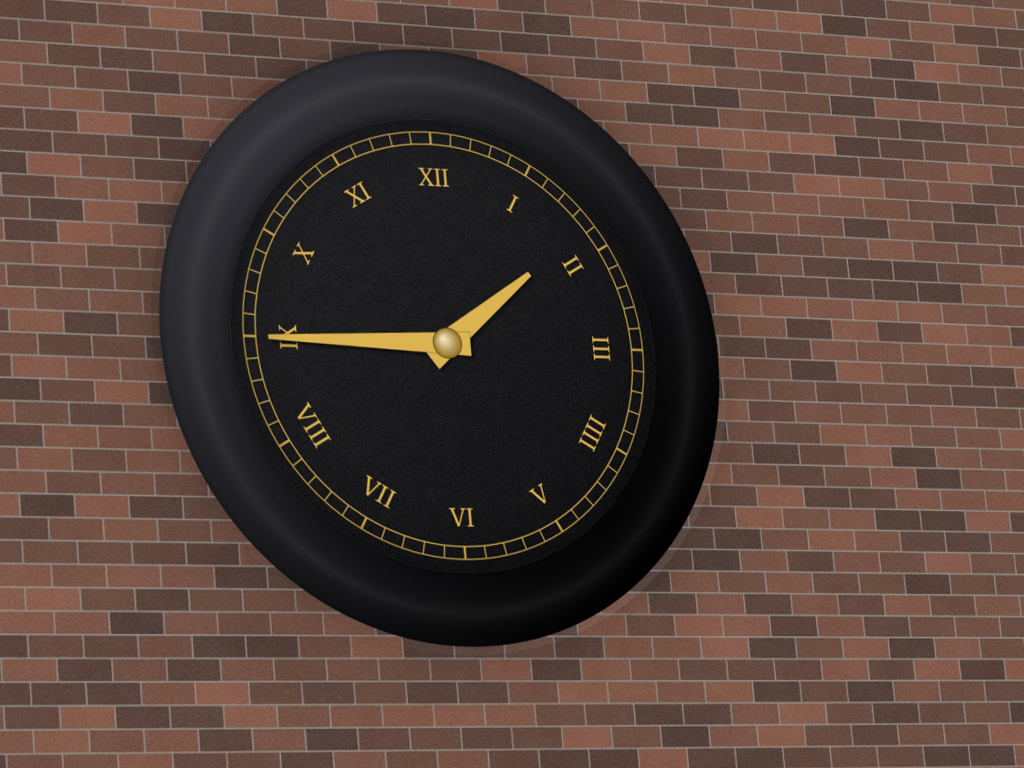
{"hour": 1, "minute": 45}
